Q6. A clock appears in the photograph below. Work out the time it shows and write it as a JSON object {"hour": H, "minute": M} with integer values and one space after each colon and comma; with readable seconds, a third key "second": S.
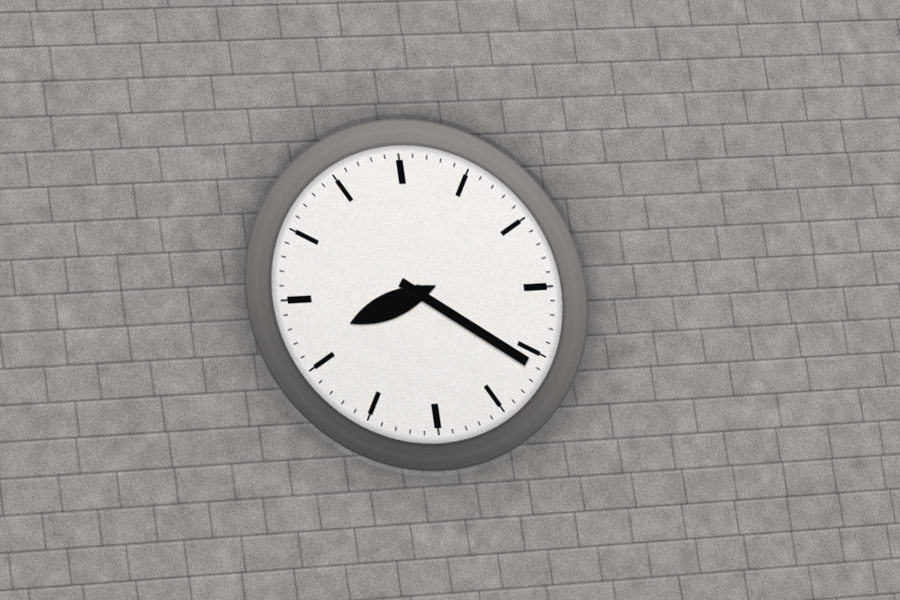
{"hour": 8, "minute": 21}
